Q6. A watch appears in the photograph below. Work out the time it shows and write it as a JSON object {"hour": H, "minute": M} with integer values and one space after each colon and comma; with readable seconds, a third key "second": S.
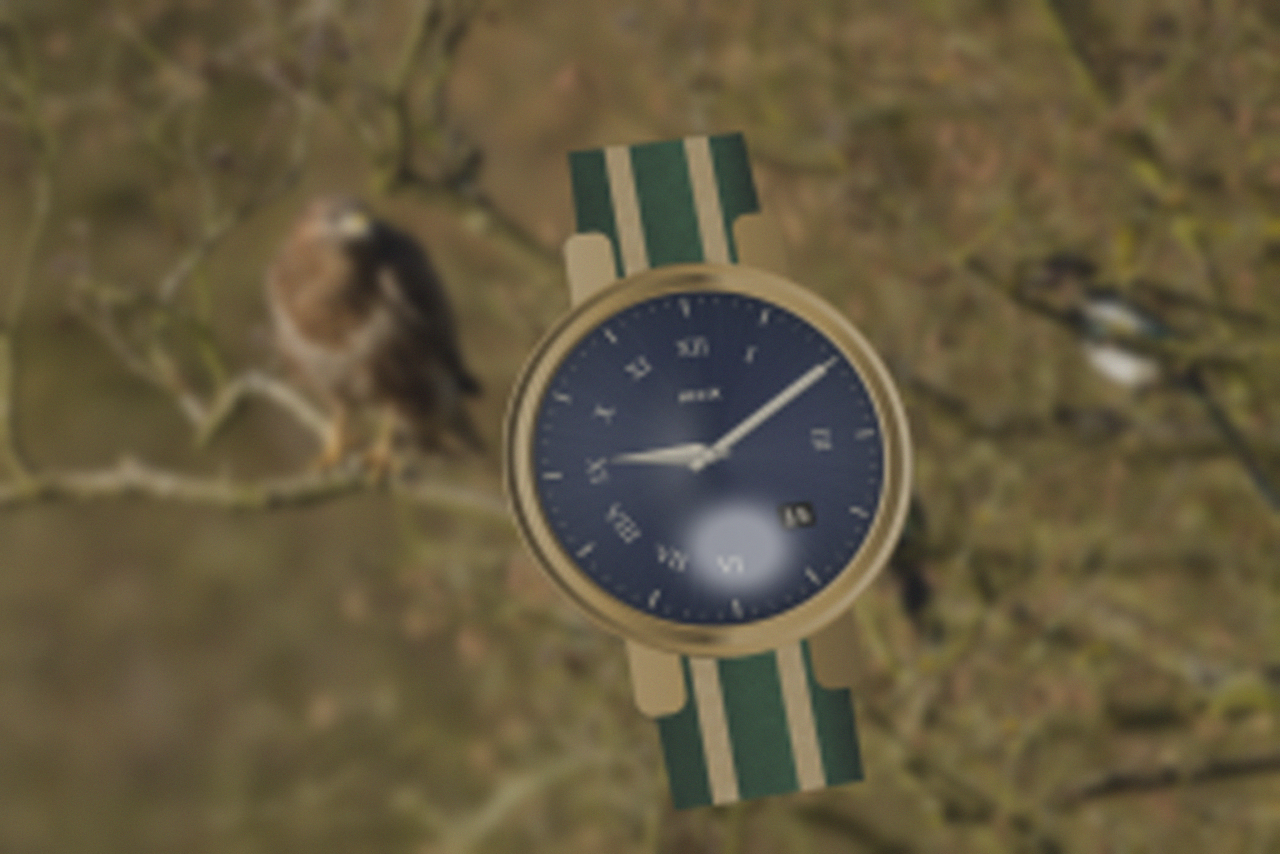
{"hour": 9, "minute": 10}
